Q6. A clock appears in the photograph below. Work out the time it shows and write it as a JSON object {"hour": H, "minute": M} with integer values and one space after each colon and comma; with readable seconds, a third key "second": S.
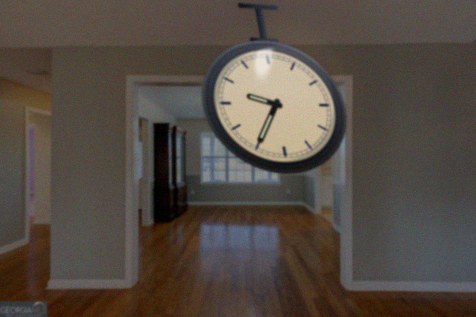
{"hour": 9, "minute": 35}
